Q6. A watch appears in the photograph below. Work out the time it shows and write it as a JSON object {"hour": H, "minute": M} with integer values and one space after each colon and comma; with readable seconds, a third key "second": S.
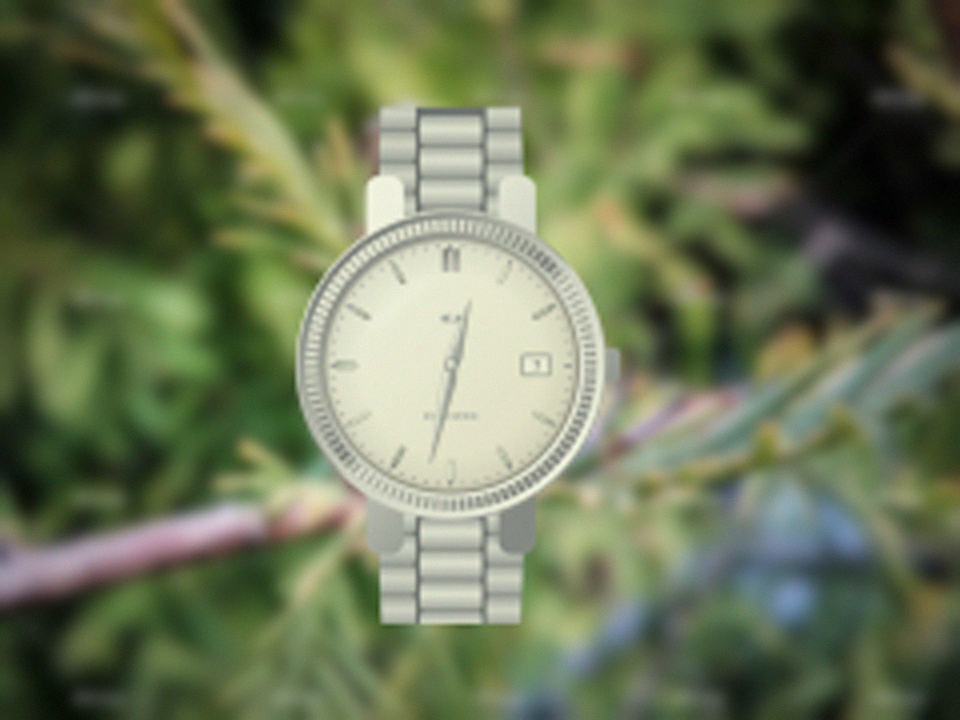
{"hour": 12, "minute": 32}
